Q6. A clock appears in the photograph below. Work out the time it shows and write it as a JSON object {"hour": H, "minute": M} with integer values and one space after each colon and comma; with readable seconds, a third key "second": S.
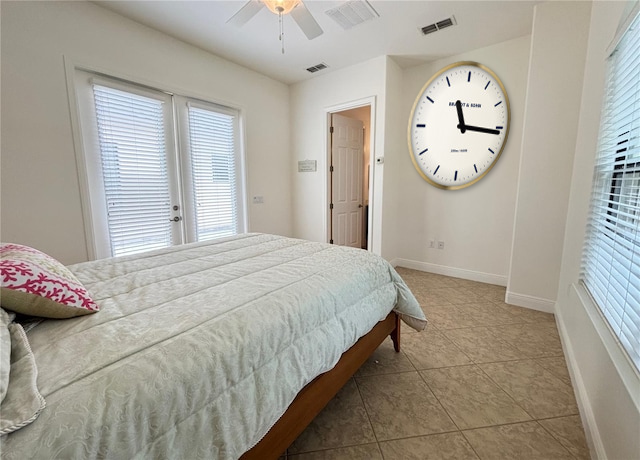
{"hour": 11, "minute": 16}
